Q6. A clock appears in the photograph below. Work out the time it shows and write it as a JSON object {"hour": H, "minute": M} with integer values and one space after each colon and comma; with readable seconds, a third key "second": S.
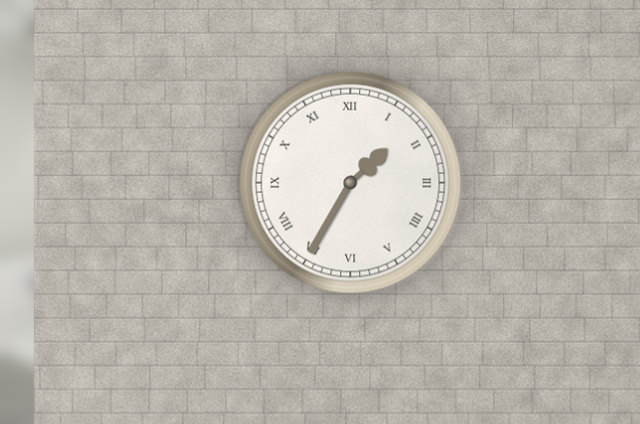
{"hour": 1, "minute": 35}
